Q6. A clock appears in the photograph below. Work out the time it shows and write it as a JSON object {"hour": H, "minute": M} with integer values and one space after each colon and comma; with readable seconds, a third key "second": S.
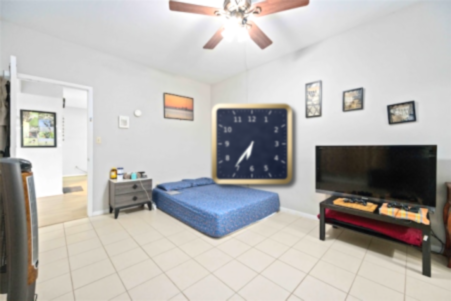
{"hour": 6, "minute": 36}
